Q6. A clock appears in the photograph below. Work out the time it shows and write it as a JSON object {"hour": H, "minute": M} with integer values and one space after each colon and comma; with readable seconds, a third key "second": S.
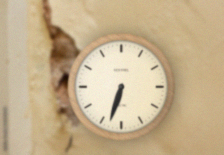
{"hour": 6, "minute": 33}
